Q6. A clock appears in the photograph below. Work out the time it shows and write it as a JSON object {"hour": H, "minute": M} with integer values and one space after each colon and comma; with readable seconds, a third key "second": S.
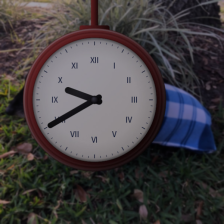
{"hour": 9, "minute": 40}
